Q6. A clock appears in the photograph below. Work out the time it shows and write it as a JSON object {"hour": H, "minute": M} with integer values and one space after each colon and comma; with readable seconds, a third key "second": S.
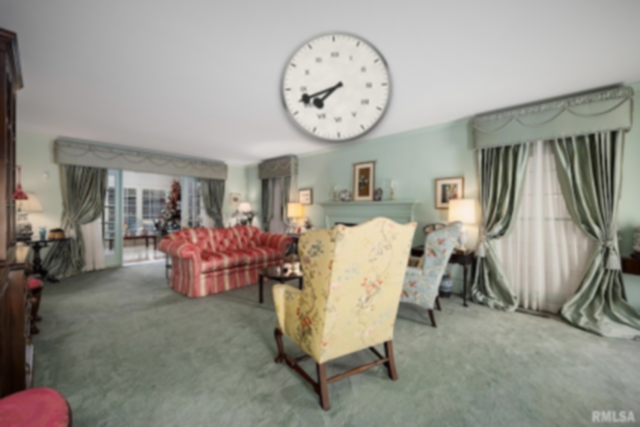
{"hour": 7, "minute": 42}
